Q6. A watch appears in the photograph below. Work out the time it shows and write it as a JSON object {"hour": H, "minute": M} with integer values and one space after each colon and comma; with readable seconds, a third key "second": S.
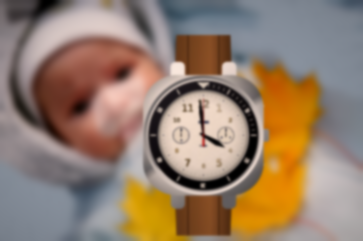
{"hour": 3, "minute": 59}
